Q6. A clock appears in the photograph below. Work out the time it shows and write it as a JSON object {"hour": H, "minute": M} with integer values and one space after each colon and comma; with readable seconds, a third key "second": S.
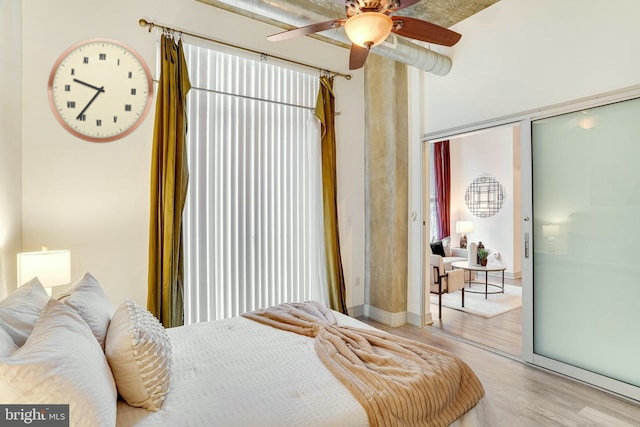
{"hour": 9, "minute": 36}
